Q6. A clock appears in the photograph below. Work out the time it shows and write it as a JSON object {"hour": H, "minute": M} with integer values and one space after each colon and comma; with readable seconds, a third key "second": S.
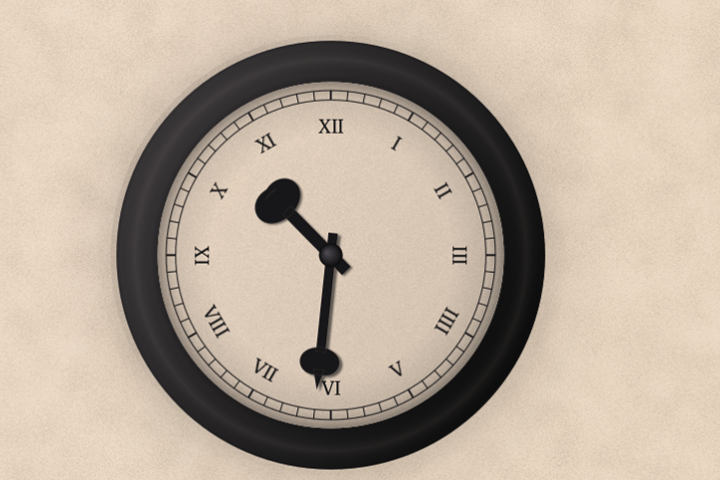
{"hour": 10, "minute": 31}
